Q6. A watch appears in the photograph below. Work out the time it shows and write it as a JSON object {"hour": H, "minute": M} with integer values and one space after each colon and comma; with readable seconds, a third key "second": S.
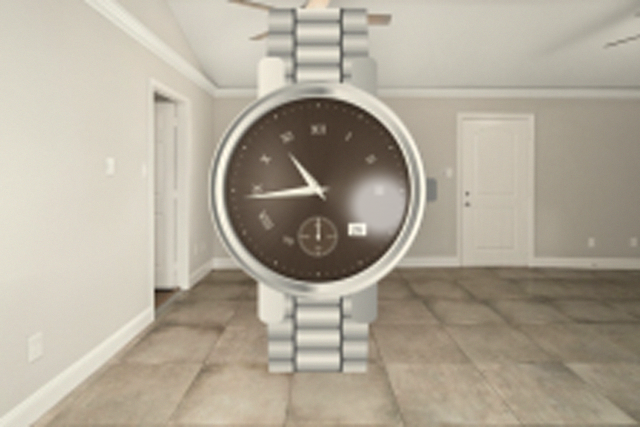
{"hour": 10, "minute": 44}
